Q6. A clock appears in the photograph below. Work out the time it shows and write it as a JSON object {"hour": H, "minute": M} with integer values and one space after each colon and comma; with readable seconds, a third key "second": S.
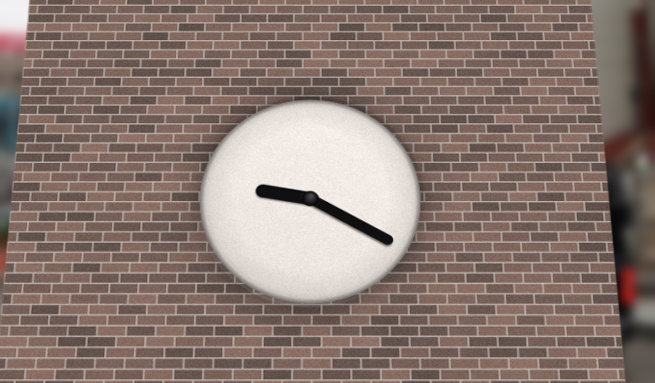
{"hour": 9, "minute": 20}
